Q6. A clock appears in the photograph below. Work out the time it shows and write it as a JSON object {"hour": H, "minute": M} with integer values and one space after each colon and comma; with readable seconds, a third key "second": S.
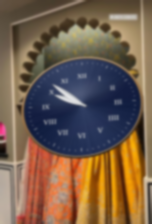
{"hour": 9, "minute": 52}
